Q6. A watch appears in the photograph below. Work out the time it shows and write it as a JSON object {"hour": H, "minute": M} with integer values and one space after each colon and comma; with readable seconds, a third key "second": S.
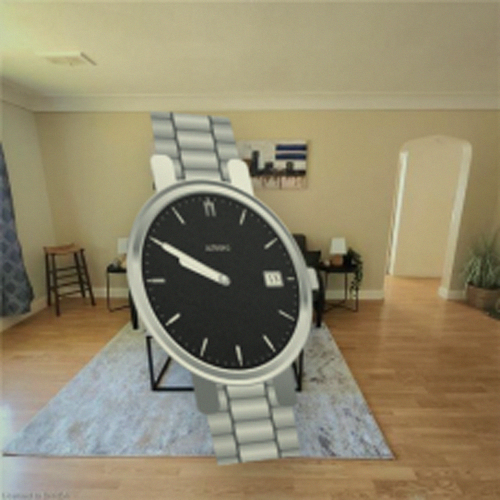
{"hour": 9, "minute": 50}
